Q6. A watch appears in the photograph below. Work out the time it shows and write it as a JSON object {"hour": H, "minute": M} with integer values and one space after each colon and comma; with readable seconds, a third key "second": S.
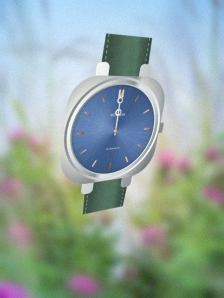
{"hour": 12, "minute": 0}
